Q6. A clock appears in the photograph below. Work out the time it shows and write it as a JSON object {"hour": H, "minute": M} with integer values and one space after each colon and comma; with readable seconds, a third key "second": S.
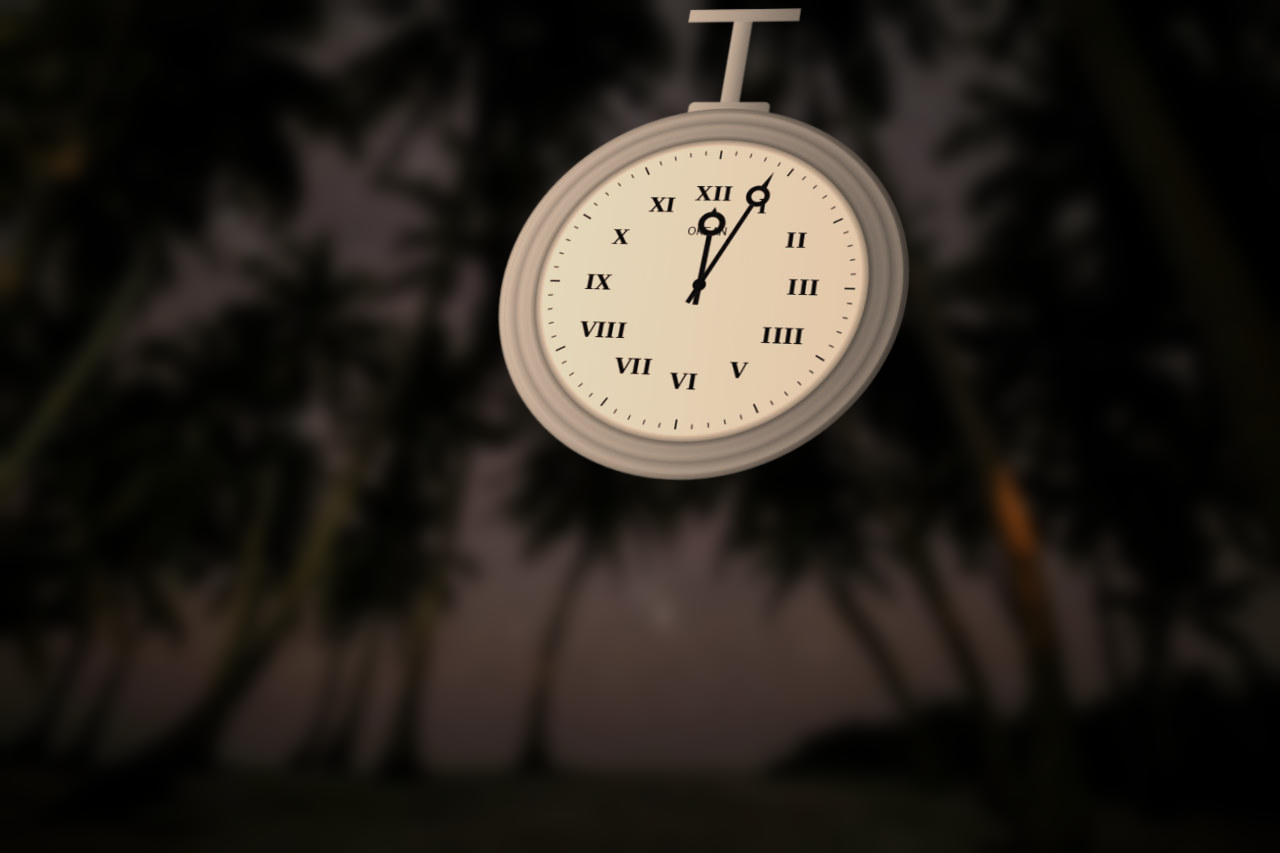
{"hour": 12, "minute": 4}
